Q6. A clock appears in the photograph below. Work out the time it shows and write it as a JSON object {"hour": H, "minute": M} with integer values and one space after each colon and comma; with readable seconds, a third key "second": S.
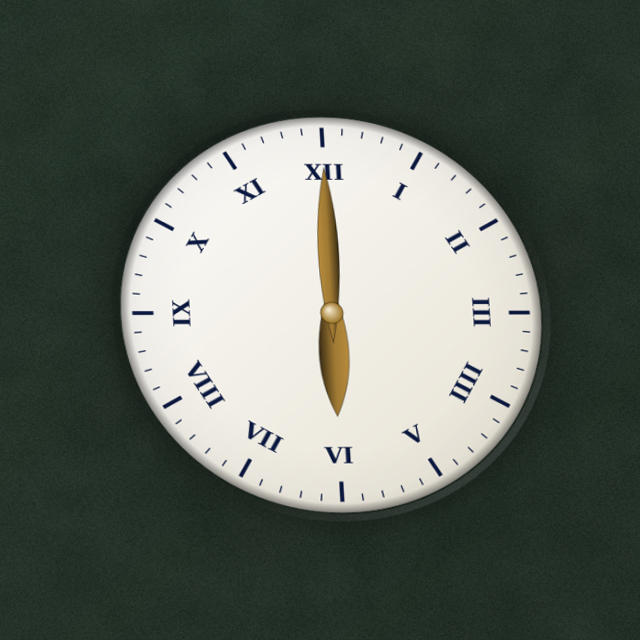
{"hour": 6, "minute": 0}
